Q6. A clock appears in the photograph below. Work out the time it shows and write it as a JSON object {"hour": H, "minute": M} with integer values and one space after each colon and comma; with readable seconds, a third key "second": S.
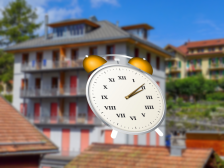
{"hour": 2, "minute": 9}
